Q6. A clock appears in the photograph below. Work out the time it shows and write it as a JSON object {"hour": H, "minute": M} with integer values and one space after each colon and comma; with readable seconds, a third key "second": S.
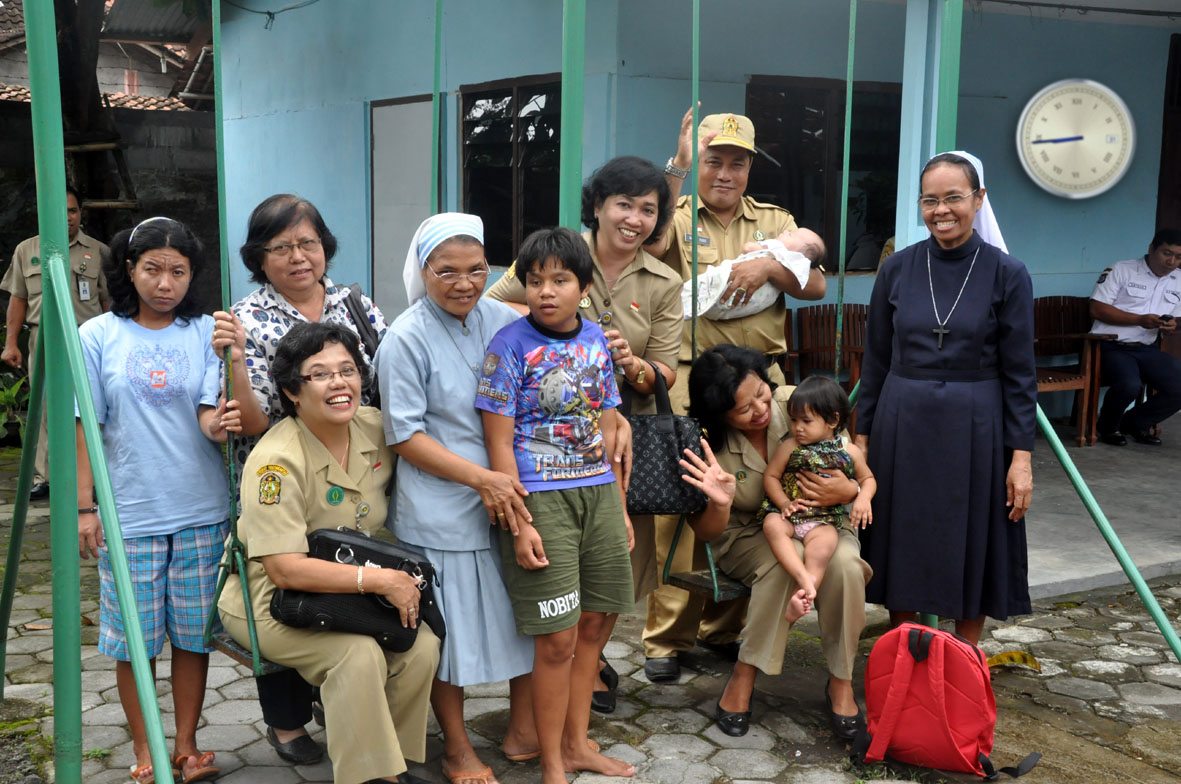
{"hour": 8, "minute": 44}
